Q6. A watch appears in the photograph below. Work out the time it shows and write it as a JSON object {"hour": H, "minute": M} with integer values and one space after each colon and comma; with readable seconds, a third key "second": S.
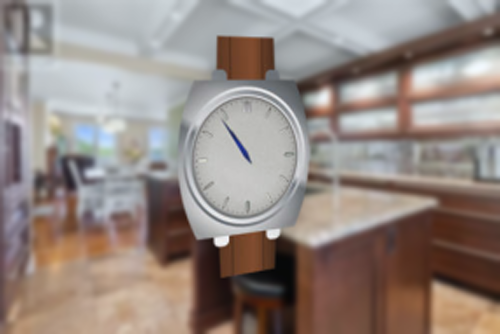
{"hour": 10, "minute": 54}
